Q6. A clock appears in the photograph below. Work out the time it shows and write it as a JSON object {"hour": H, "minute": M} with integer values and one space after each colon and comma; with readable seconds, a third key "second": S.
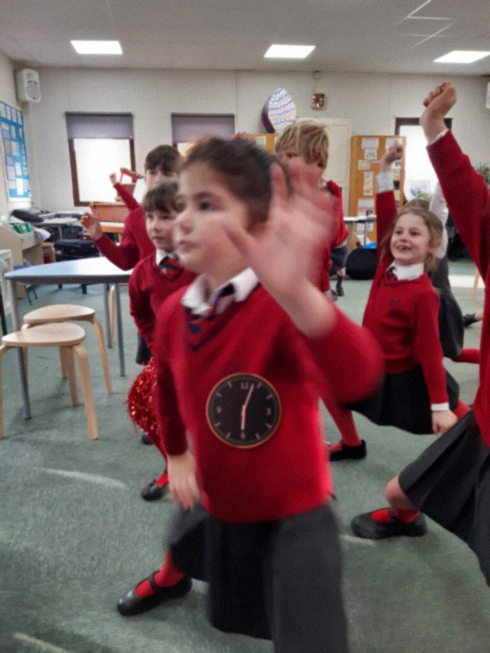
{"hour": 6, "minute": 3}
